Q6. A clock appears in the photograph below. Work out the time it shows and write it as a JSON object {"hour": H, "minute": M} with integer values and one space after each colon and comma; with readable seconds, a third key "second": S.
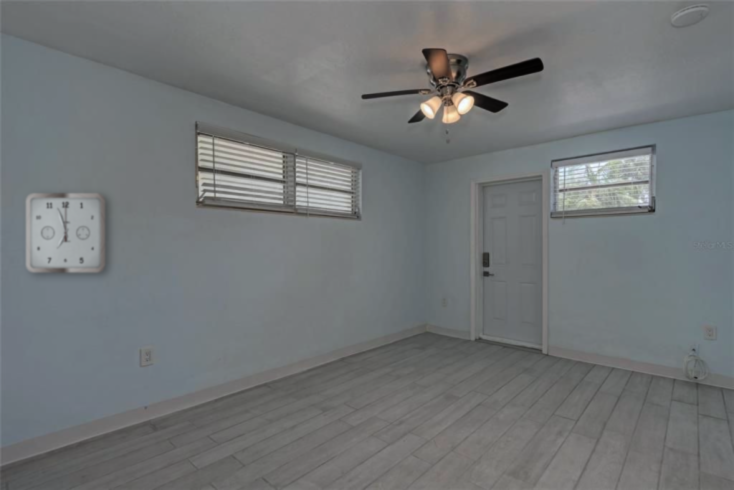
{"hour": 6, "minute": 57}
